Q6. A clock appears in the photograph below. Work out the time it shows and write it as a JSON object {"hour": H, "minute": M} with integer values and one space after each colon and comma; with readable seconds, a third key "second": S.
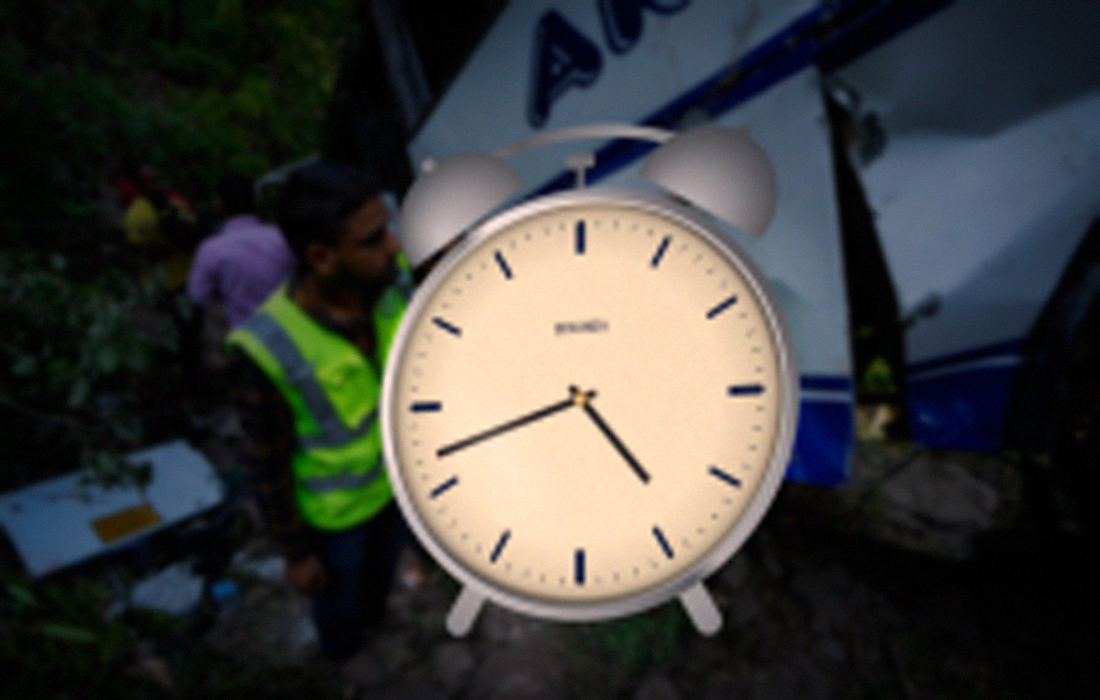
{"hour": 4, "minute": 42}
